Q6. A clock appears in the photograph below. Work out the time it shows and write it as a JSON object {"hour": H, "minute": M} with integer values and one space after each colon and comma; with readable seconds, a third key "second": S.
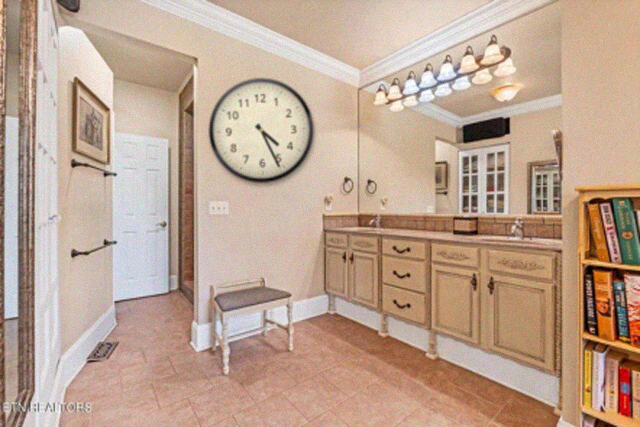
{"hour": 4, "minute": 26}
